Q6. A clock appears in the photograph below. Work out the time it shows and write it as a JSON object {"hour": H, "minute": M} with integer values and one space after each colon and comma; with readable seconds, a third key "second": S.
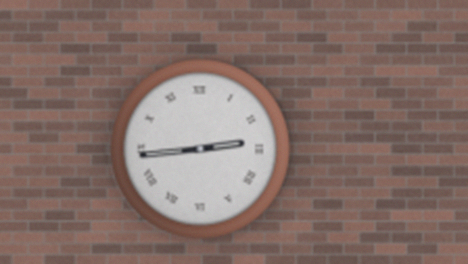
{"hour": 2, "minute": 44}
